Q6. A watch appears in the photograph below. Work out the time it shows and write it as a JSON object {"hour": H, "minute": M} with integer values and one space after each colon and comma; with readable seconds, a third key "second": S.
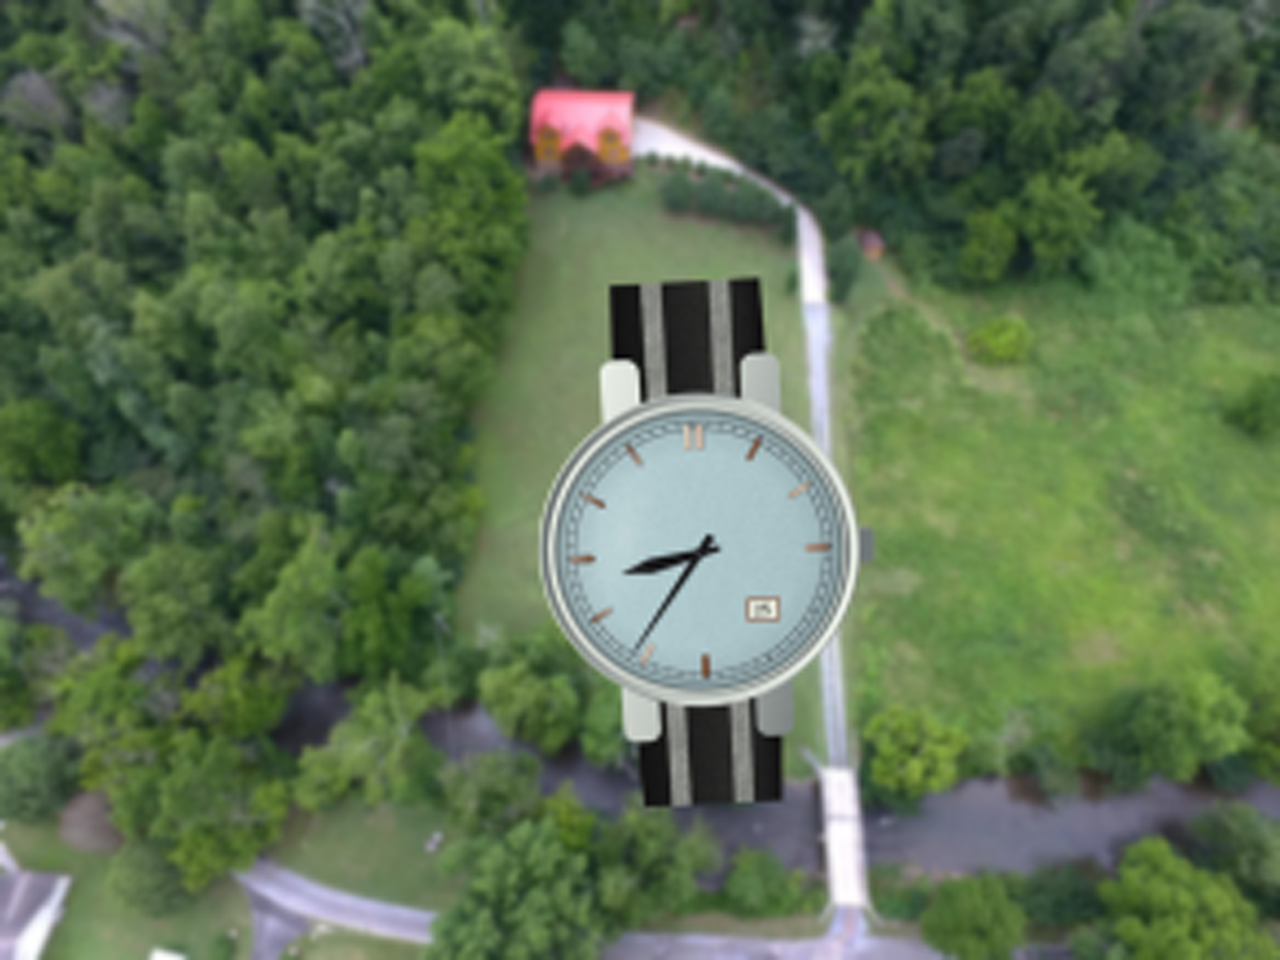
{"hour": 8, "minute": 36}
